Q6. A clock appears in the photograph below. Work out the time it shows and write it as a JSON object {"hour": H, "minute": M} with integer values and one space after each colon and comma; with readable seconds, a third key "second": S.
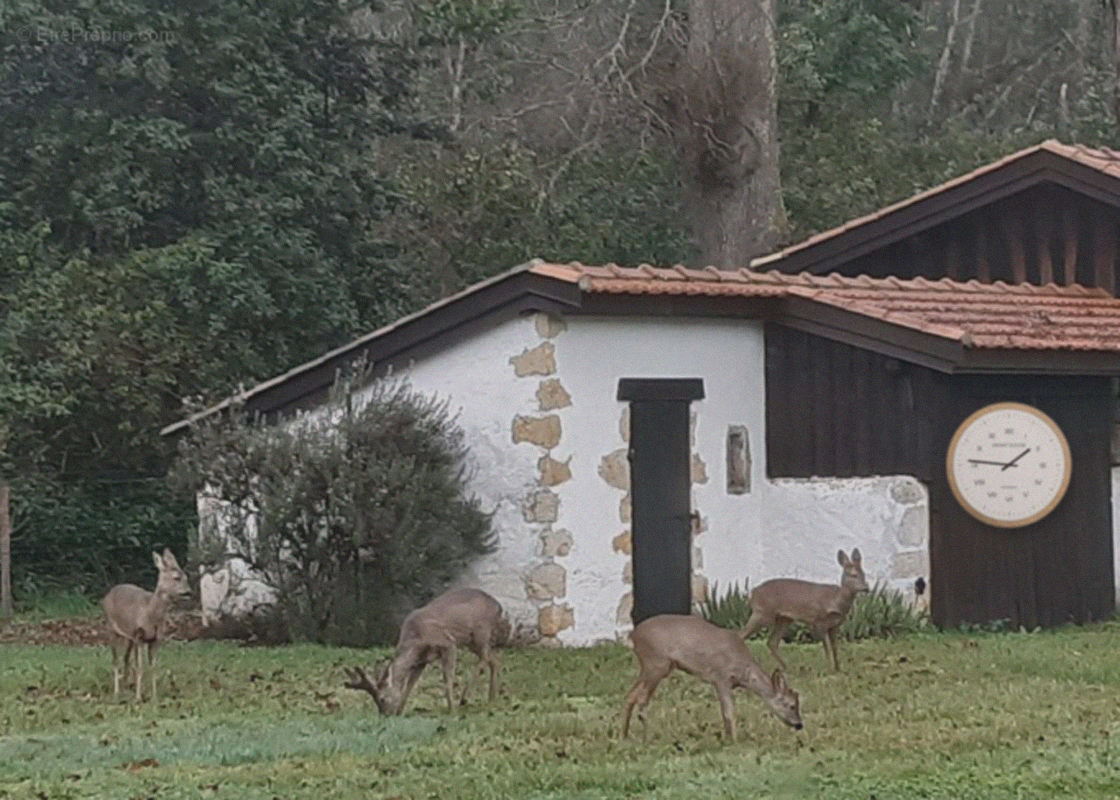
{"hour": 1, "minute": 46}
